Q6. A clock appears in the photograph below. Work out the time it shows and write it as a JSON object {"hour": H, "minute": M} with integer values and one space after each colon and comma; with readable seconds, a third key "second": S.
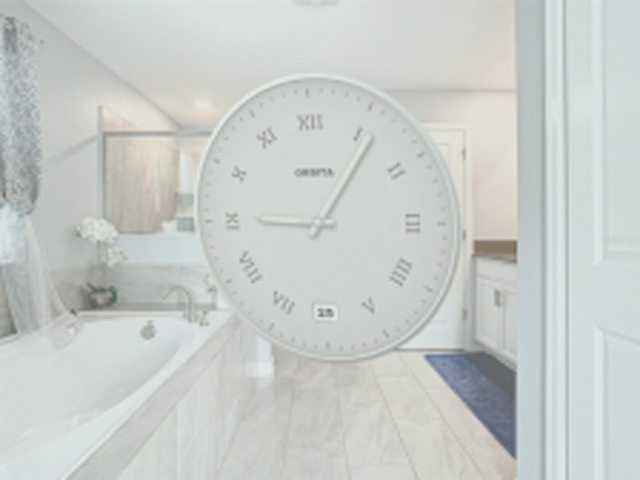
{"hour": 9, "minute": 6}
